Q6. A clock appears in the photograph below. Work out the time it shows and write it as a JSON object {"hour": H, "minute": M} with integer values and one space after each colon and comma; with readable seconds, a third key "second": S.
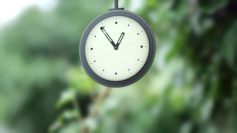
{"hour": 12, "minute": 54}
